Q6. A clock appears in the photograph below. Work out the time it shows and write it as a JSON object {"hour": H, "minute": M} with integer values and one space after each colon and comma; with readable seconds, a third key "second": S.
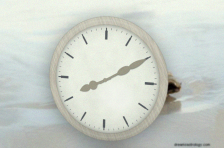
{"hour": 8, "minute": 10}
